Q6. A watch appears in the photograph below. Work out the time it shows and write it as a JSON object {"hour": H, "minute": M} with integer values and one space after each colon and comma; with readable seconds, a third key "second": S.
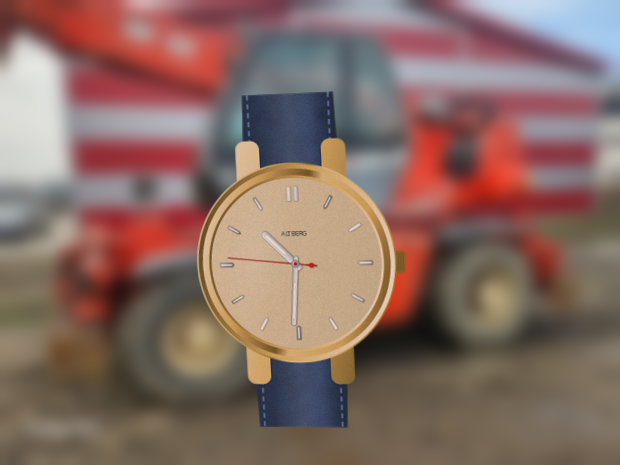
{"hour": 10, "minute": 30, "second": 46}
